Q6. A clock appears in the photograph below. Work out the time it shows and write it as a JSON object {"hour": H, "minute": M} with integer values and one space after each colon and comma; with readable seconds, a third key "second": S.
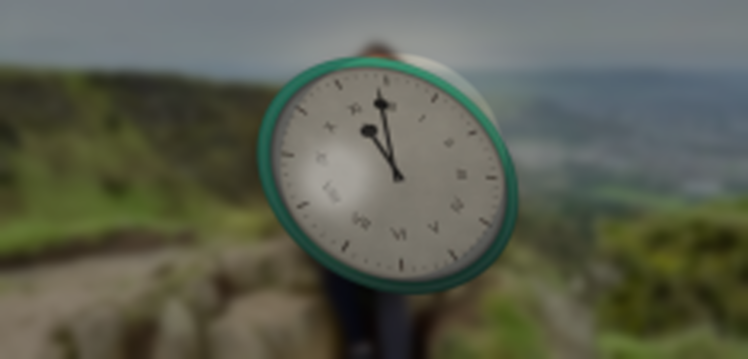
{"hour": 10, "minute": 59}
